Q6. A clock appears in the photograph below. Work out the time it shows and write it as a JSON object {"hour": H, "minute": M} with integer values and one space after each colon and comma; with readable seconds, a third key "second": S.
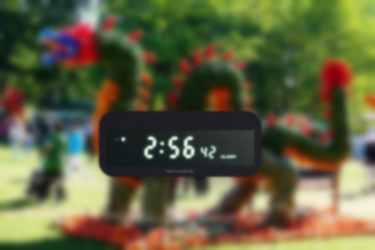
{"hour": 2, "minute": 56, "second": 42}
